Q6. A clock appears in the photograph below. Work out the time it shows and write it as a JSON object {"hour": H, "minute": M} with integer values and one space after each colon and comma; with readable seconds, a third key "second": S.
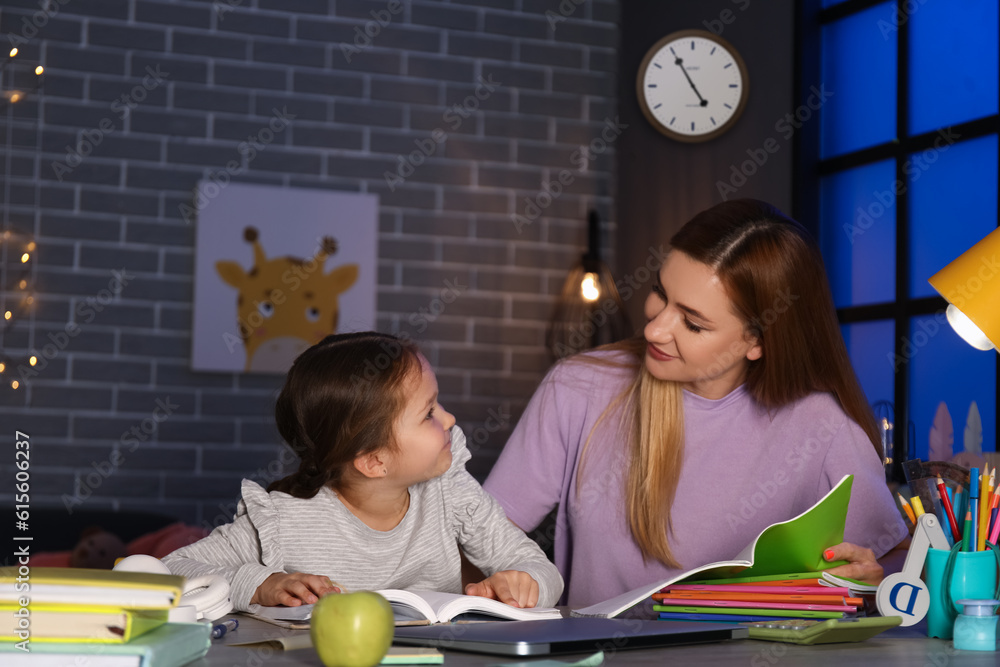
{"hour": 4, "minute": 55}
